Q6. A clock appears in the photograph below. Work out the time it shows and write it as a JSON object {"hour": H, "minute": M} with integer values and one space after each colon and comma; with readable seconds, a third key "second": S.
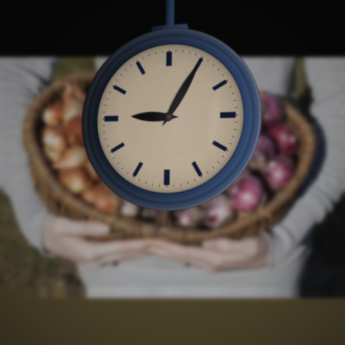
{"hour": 9, "minute": 5}
